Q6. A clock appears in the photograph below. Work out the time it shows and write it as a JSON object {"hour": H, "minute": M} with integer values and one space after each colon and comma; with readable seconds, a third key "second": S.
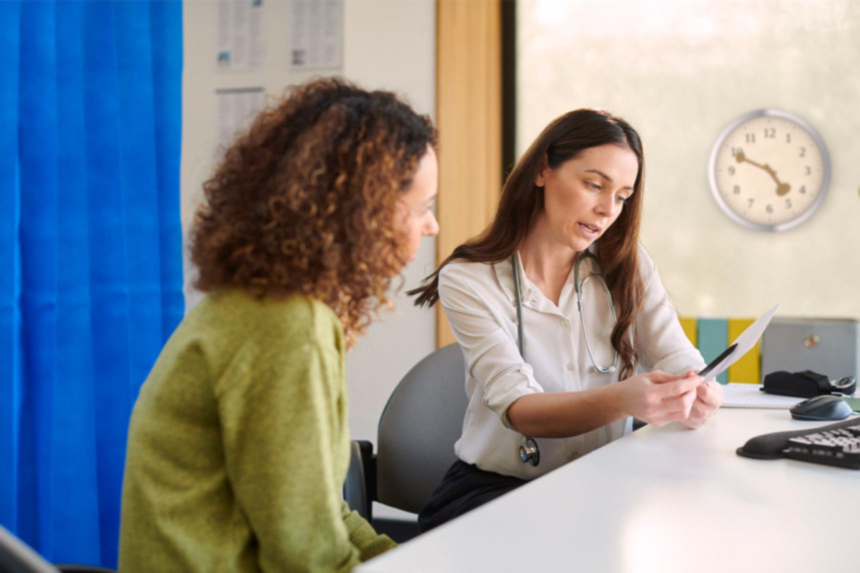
{"hour": 4, "minute": 49}
